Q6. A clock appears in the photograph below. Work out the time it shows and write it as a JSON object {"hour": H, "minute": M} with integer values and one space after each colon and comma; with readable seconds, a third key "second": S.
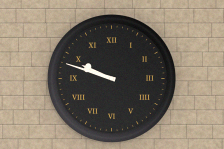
{"hour": 9, "minute": 48}
